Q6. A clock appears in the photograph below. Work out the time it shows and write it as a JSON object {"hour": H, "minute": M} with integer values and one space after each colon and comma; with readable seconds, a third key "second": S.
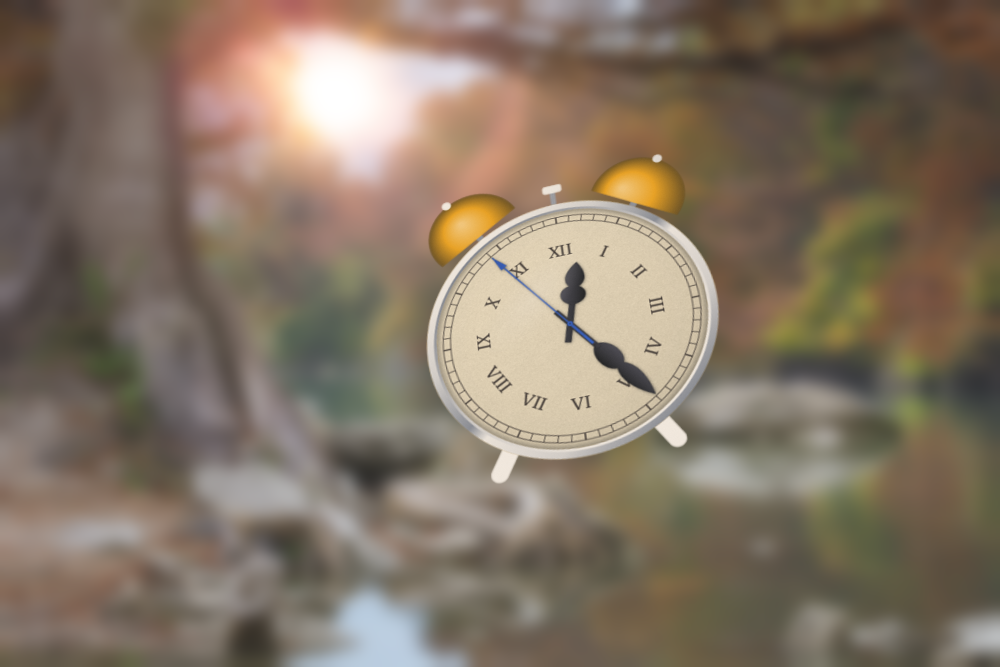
{"hour": 12, "minute": 23, "second": 54}
